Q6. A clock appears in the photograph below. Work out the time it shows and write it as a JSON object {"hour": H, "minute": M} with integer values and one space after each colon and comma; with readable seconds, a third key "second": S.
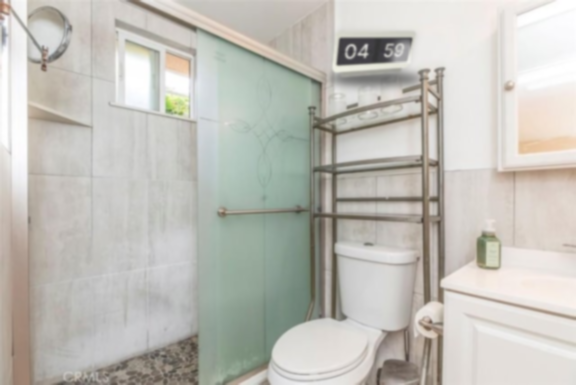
{"hour": 4, "minute": 59}
